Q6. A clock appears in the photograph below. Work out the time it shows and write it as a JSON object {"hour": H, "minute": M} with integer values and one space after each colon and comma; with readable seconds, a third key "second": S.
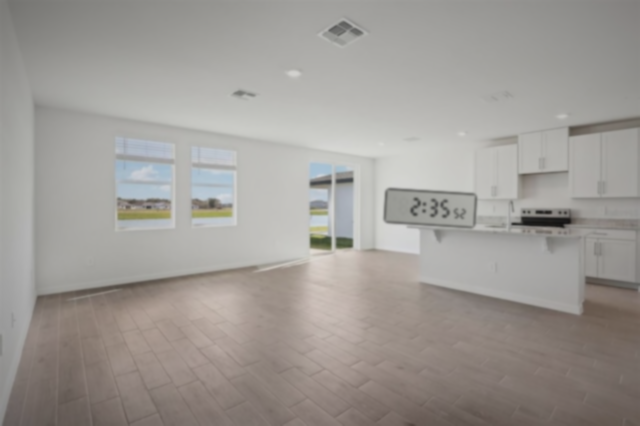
{"hour": 2, "minute": 35}
